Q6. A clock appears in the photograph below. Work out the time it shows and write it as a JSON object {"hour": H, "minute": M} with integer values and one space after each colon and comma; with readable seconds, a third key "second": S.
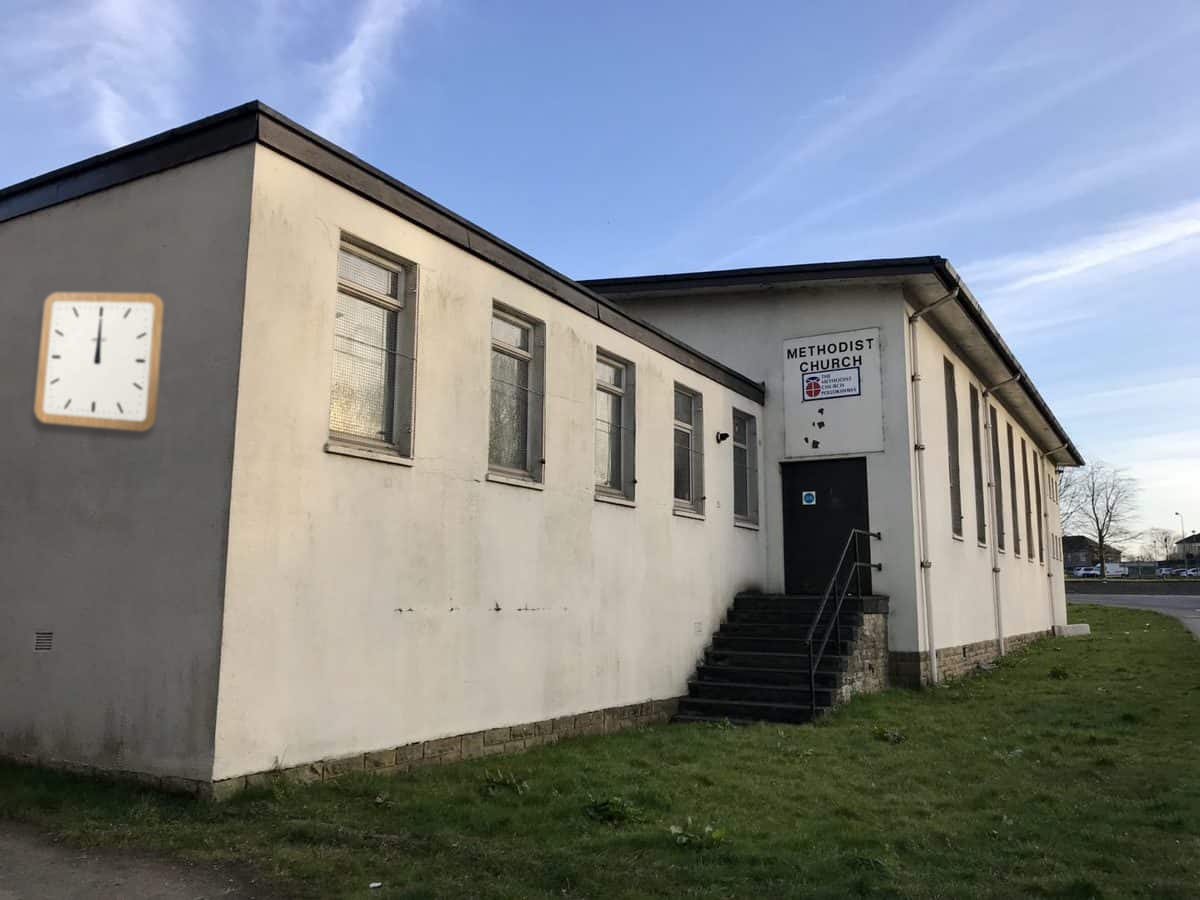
{"hour": 12, "minute": 0}
